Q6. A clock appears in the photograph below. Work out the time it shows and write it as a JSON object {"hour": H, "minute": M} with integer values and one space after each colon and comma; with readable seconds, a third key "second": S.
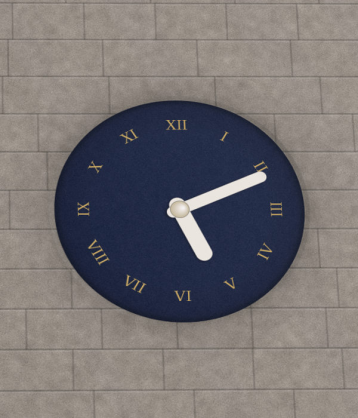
{"hour": 5, "minute": 11}
